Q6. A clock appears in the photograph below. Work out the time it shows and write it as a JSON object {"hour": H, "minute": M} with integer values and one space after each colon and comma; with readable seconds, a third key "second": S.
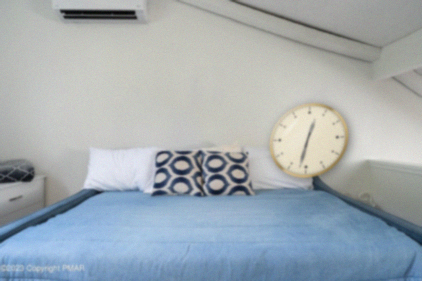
{"hour": 12, "minute": 32}
